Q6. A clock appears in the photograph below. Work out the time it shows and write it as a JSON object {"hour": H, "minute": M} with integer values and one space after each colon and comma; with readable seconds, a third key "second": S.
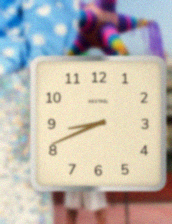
{"hour": 8, "minute": 41}
